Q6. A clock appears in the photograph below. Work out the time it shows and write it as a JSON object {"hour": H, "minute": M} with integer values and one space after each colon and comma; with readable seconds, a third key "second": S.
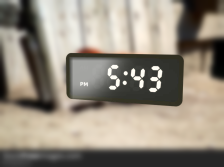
{"hour": 5, "minute": 43}
